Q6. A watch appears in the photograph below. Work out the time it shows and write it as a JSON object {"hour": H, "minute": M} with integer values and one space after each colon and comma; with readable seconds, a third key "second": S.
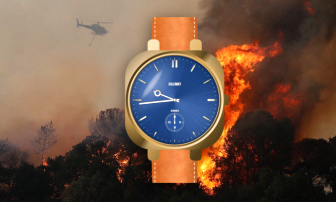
{"hour": 9, "minute": 44}
